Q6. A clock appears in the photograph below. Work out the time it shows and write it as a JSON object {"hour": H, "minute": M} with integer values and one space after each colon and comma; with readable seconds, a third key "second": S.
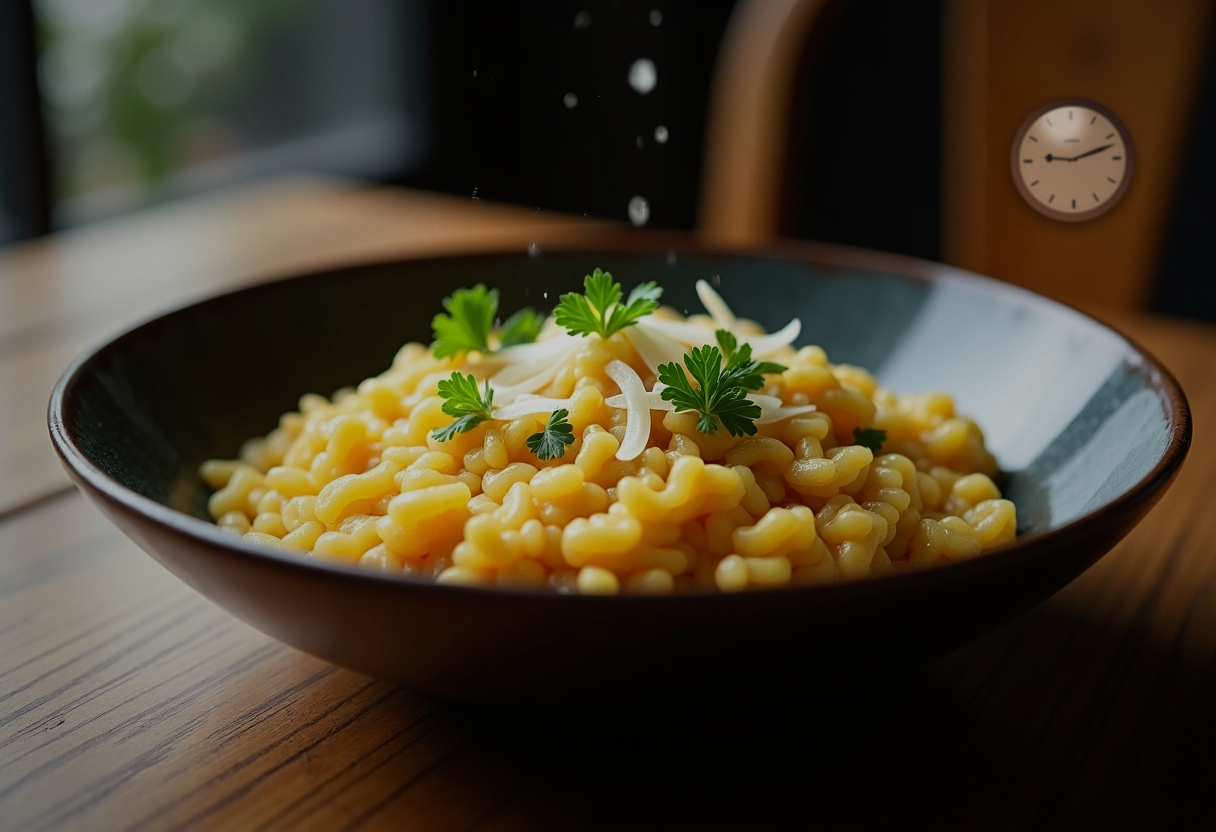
{"hour": 9, "minute": 12}
